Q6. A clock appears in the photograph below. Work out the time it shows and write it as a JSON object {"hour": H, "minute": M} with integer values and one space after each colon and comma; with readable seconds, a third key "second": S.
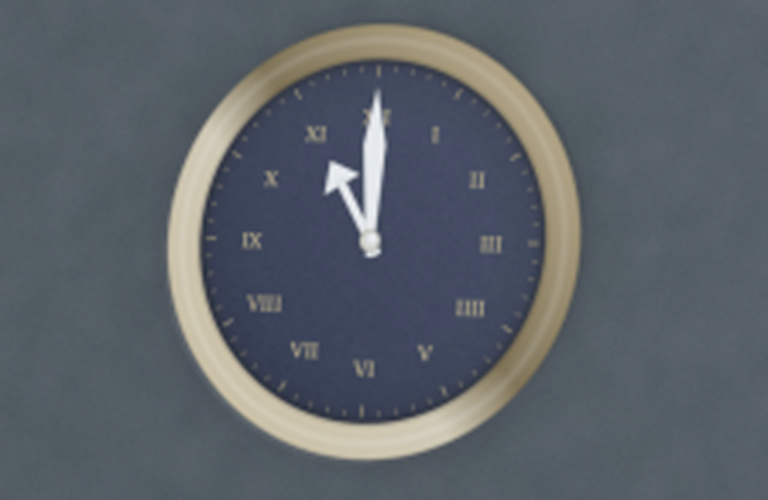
{"hour": 11, "minute": 0}
